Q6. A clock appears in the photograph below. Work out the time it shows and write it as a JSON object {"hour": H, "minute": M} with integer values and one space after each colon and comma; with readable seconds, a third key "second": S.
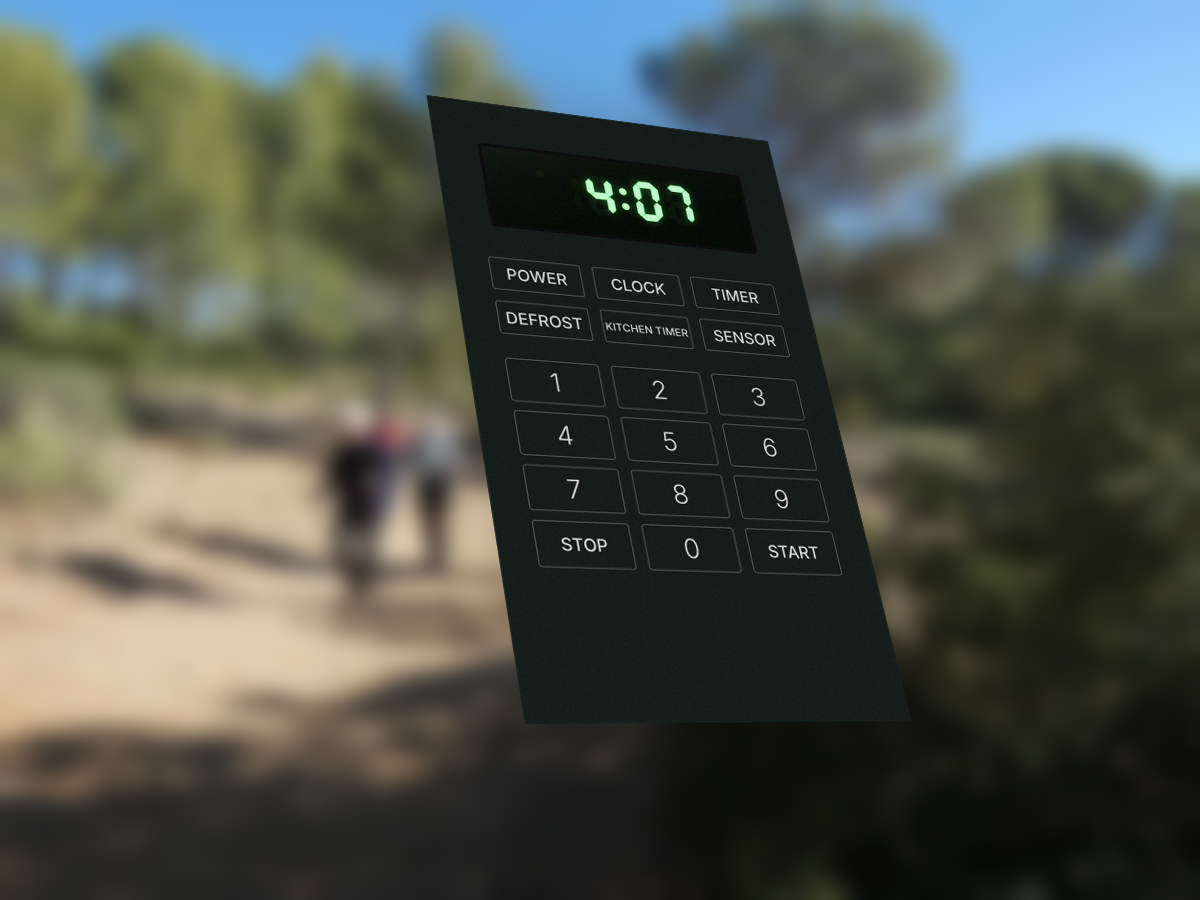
{"hour": 4, "minute": 7}
